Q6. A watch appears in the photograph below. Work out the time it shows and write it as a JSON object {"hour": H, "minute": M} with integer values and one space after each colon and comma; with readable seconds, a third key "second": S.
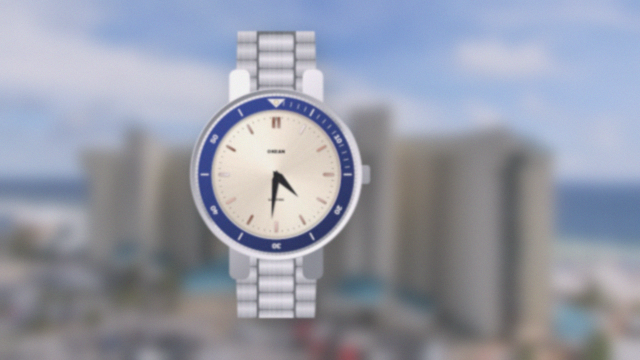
{"hour": 4, "minute": 31}
